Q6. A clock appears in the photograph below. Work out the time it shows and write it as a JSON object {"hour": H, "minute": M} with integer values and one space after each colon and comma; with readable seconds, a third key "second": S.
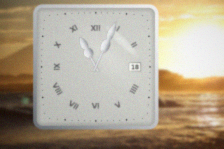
{"hour": 11, "minute": 4}
